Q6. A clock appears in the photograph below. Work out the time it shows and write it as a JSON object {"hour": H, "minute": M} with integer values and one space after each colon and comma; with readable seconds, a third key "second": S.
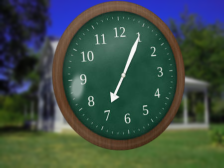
{"hour": 7, "minute": 5}
